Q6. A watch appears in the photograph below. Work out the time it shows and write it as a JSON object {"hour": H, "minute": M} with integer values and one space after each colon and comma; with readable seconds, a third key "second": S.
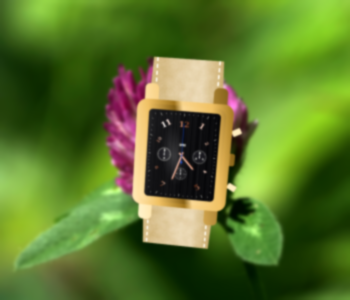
{"hour": 4, "minute": 33}
